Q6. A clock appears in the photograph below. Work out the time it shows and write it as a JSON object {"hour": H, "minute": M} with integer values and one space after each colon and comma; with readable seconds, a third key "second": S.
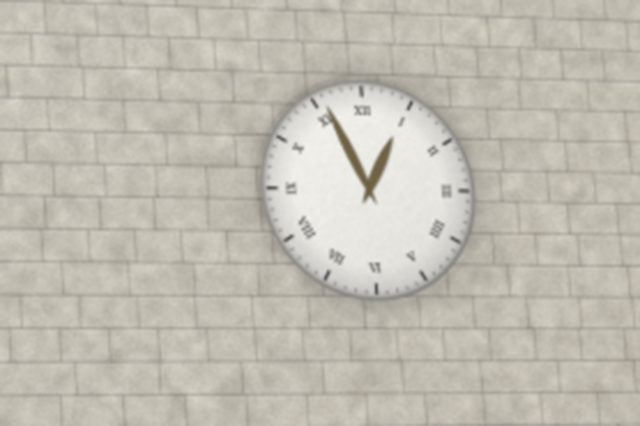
{"hour": 12, "minute": 56}
